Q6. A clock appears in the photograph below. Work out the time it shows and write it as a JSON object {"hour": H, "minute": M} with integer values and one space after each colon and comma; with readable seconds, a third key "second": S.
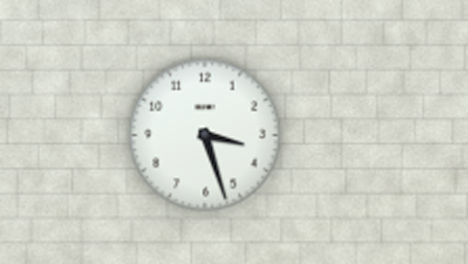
{"hour": 3, "minute": 27}
